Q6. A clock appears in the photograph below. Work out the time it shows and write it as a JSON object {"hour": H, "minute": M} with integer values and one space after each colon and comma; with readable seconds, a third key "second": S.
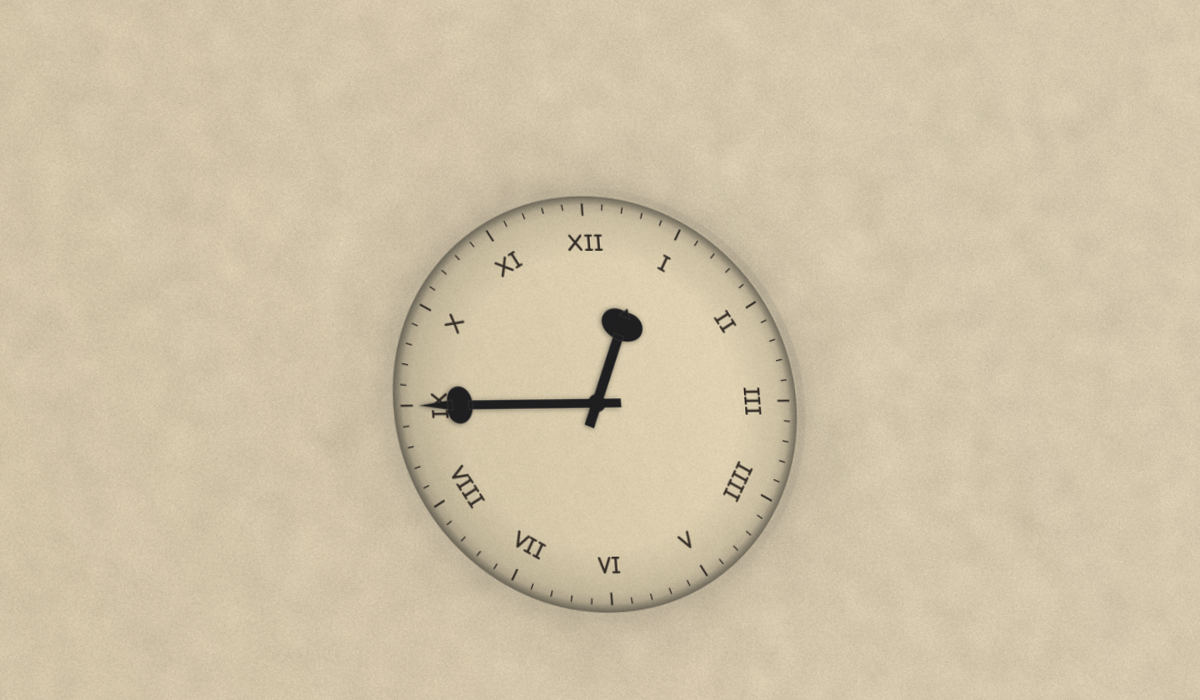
{"hour": 12, "minute": 45}
